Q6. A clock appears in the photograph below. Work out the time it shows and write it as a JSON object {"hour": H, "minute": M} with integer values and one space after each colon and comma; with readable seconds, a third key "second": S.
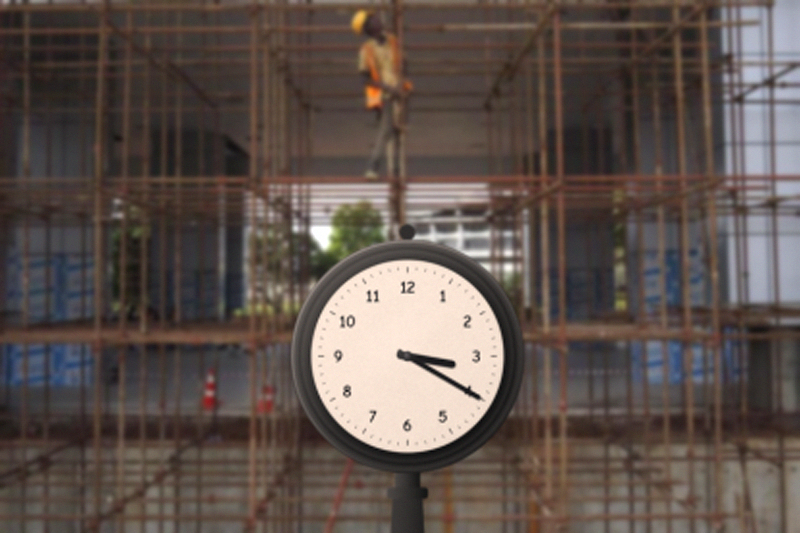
{"hour": 3, "minute": 20}
